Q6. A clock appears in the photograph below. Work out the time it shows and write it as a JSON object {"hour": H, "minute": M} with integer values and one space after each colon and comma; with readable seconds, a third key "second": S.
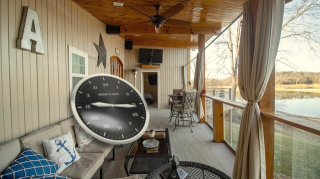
{"hour": 9, "minute": 16}
